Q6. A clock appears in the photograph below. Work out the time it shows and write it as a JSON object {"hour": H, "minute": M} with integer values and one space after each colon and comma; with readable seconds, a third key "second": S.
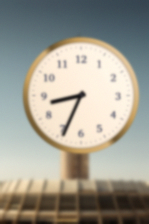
{"hour": 8, "minute": 34}
